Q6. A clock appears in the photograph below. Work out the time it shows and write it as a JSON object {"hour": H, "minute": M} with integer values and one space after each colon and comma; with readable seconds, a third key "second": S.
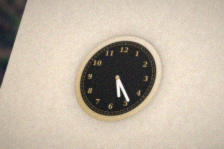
{"hour": 5, "minute": 24}
